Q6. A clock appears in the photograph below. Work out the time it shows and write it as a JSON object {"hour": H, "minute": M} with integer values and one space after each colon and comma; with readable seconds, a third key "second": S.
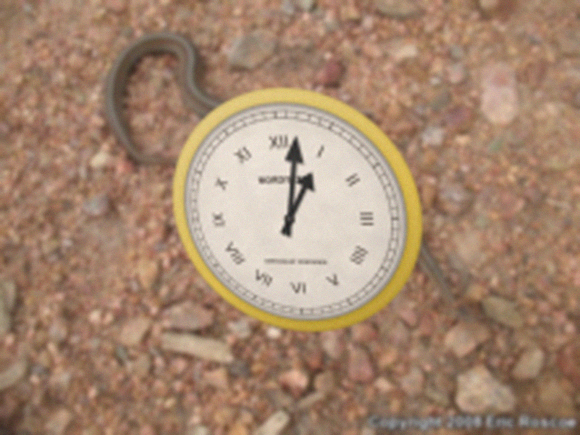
{"hour": 1, "minute": 2}
